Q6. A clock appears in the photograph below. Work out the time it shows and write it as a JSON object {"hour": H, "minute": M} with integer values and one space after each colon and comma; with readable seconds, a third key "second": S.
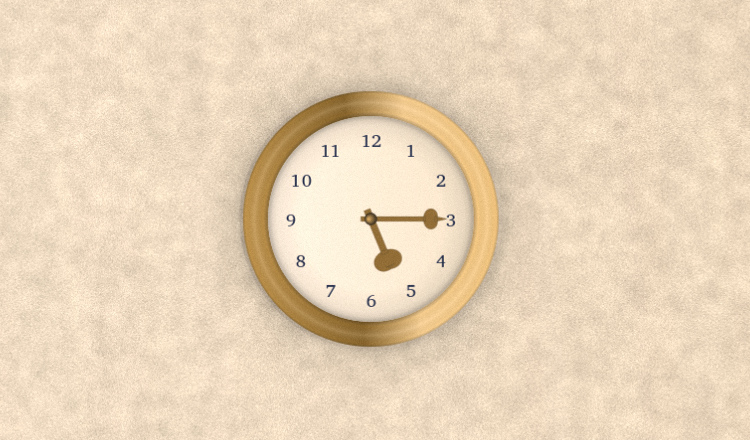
{"hour": 5, "minute": 15}
